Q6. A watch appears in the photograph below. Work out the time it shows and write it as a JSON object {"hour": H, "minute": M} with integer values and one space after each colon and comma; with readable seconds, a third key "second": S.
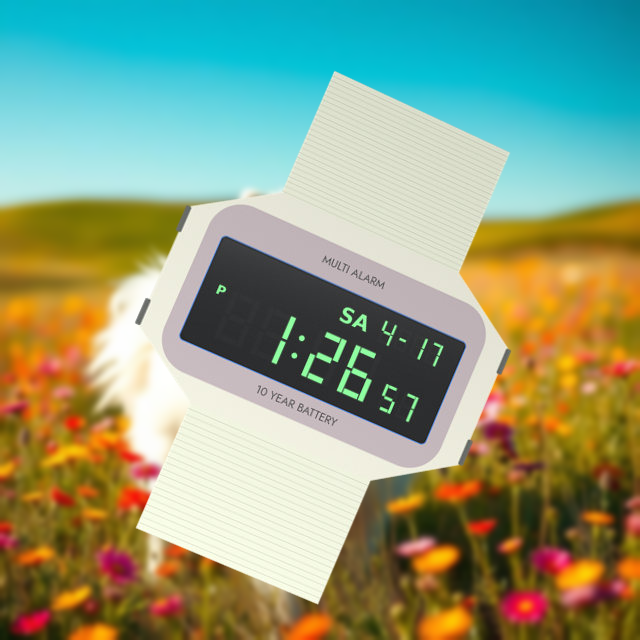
{"hour": 1, "minute": 26, "second": 57}
